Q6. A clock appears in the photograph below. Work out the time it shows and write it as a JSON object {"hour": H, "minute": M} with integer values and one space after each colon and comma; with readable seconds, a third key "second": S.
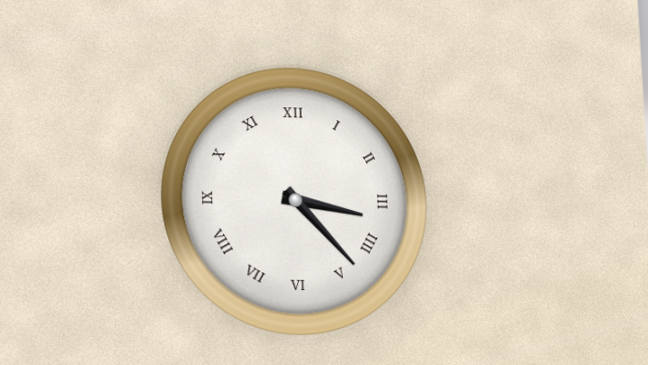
{"hour": 3, "minute": 23}
